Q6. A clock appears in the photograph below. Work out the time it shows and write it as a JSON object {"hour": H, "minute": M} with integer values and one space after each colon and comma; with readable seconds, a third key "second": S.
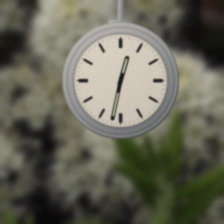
{"hour": 12, "minute": 32}
